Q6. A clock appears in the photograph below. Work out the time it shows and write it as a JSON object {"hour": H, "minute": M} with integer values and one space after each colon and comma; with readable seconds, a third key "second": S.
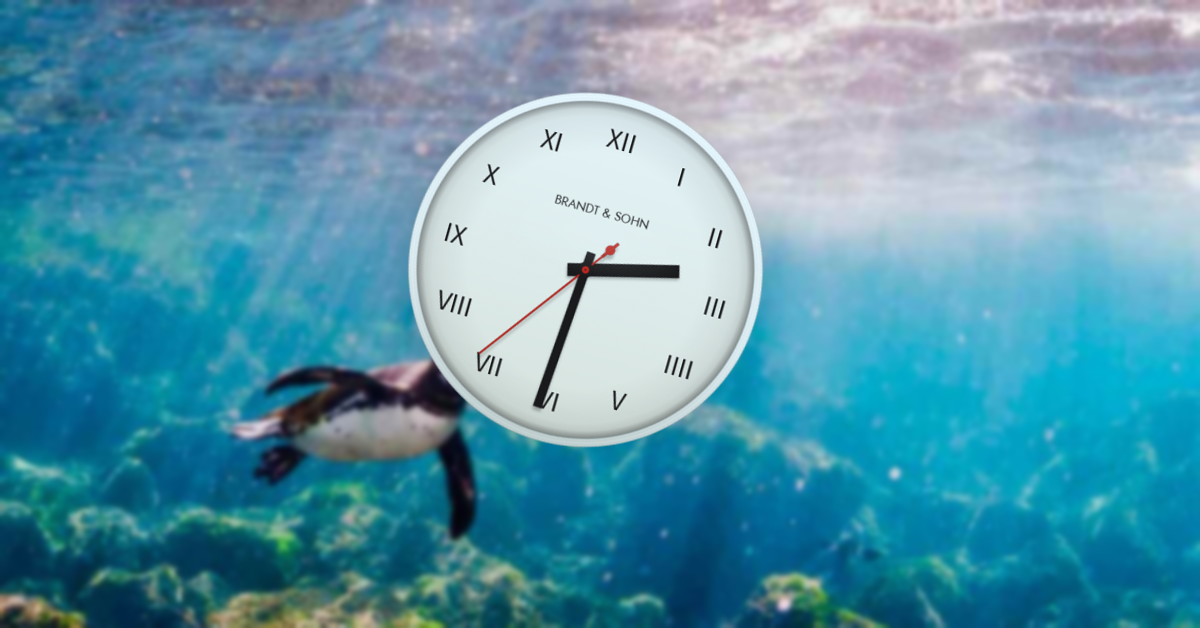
{"hour": 2, "minute": 30, "second": 36}
